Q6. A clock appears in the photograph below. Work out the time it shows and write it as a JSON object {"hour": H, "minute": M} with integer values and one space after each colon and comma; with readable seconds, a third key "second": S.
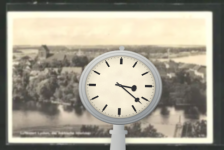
{"hour": 3, "minute": 22}
